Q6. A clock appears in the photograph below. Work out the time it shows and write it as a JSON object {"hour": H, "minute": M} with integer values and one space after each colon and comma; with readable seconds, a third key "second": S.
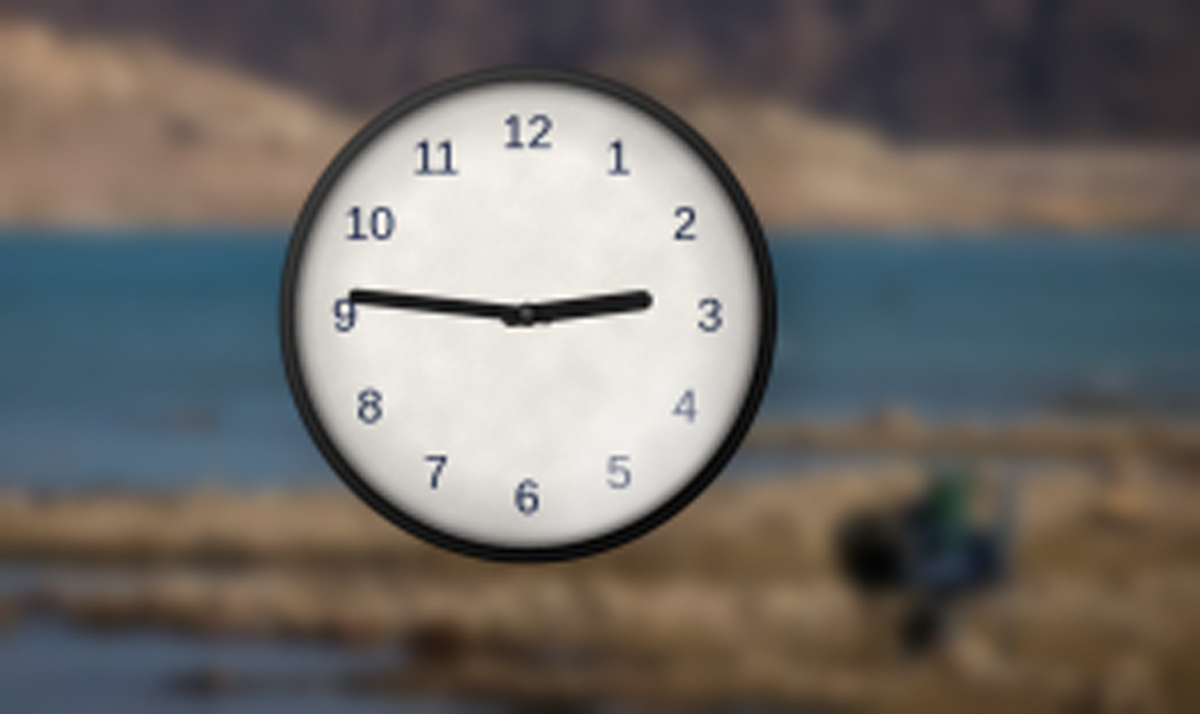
{"hour": 2, "minute": 46}
